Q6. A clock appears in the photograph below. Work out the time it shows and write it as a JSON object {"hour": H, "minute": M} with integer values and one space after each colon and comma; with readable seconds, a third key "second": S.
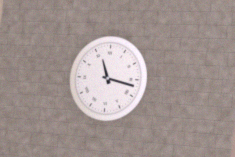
{"hour": 11, "minute": 17}
